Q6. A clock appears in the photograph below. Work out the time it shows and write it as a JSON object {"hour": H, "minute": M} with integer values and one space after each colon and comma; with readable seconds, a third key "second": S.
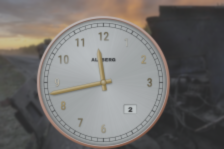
{"hour": 11, "minute": 43}
